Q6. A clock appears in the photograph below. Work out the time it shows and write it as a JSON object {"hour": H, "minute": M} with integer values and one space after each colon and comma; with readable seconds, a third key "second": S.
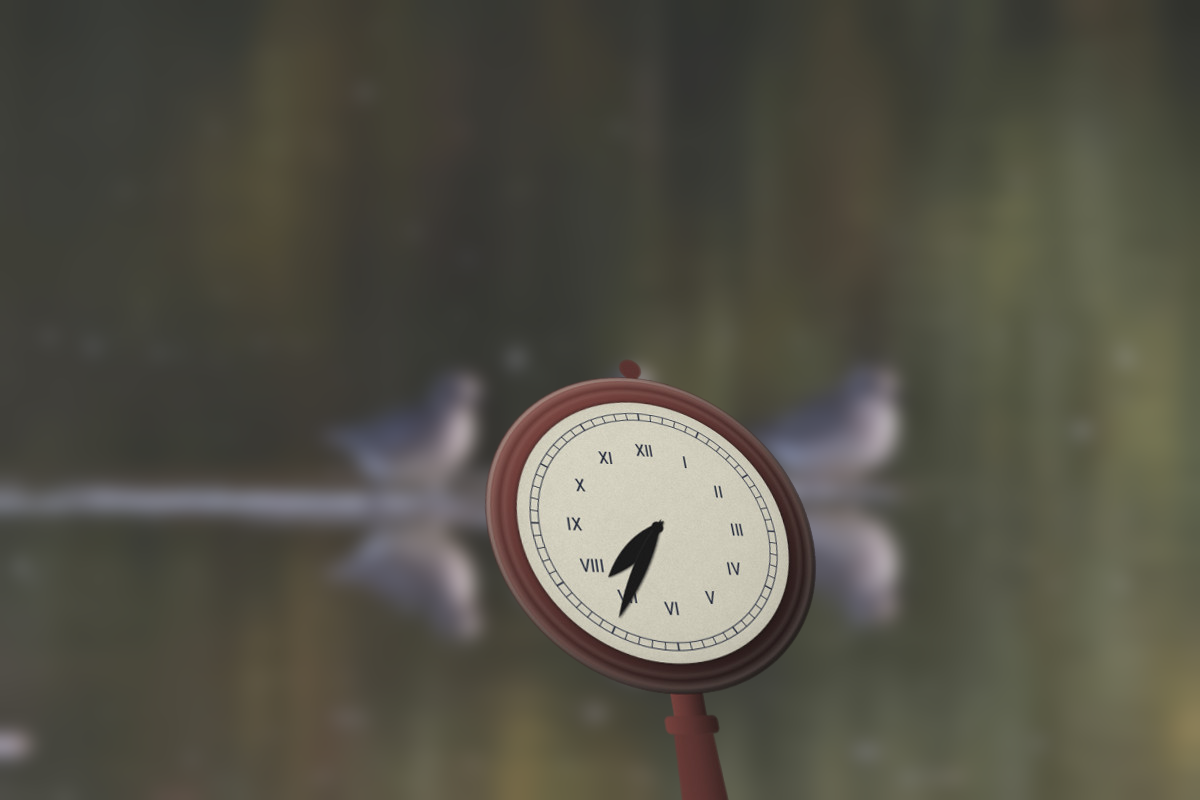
{"hour": 7, "minute": 35}
